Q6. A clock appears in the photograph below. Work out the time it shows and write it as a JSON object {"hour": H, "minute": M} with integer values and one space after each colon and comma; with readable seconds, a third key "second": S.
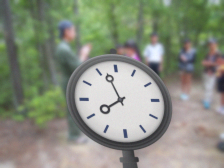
{"hour": 7, "minute": 57}
